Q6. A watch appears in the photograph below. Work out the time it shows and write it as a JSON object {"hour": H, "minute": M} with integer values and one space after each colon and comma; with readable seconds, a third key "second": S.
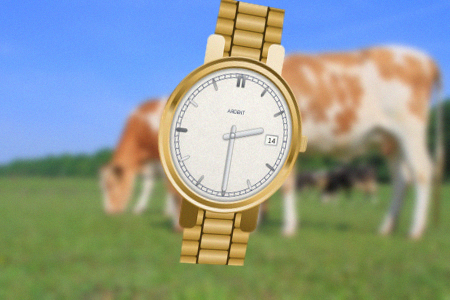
{"hour": 2, "minute": 30}
